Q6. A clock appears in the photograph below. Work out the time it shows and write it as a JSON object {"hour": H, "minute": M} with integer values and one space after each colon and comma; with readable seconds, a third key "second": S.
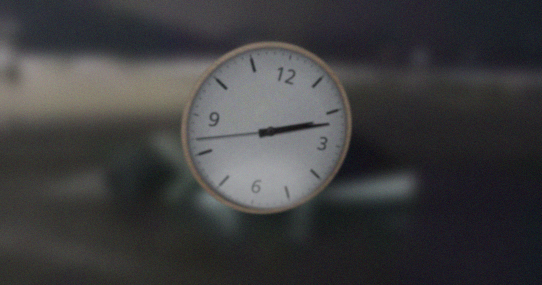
{"hour": 2, "minute": 11, "second": 42}
